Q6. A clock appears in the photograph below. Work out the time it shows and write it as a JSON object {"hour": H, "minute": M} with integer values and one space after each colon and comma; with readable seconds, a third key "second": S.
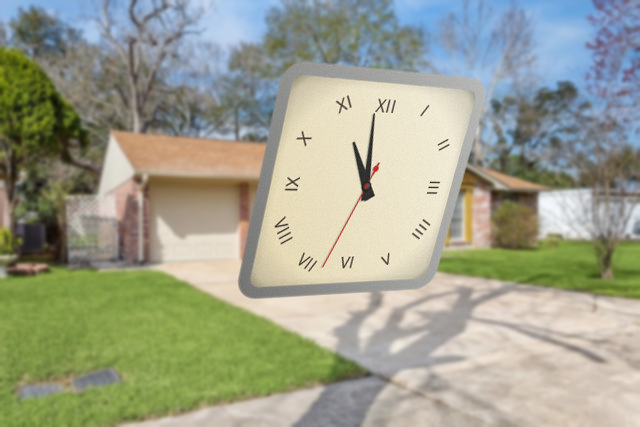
{"hour": 10, "minute": 58, "second": 33}
